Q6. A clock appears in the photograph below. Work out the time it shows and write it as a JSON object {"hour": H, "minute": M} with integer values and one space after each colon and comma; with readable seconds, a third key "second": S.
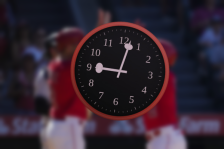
{"hour": 9, "minute": 2}
